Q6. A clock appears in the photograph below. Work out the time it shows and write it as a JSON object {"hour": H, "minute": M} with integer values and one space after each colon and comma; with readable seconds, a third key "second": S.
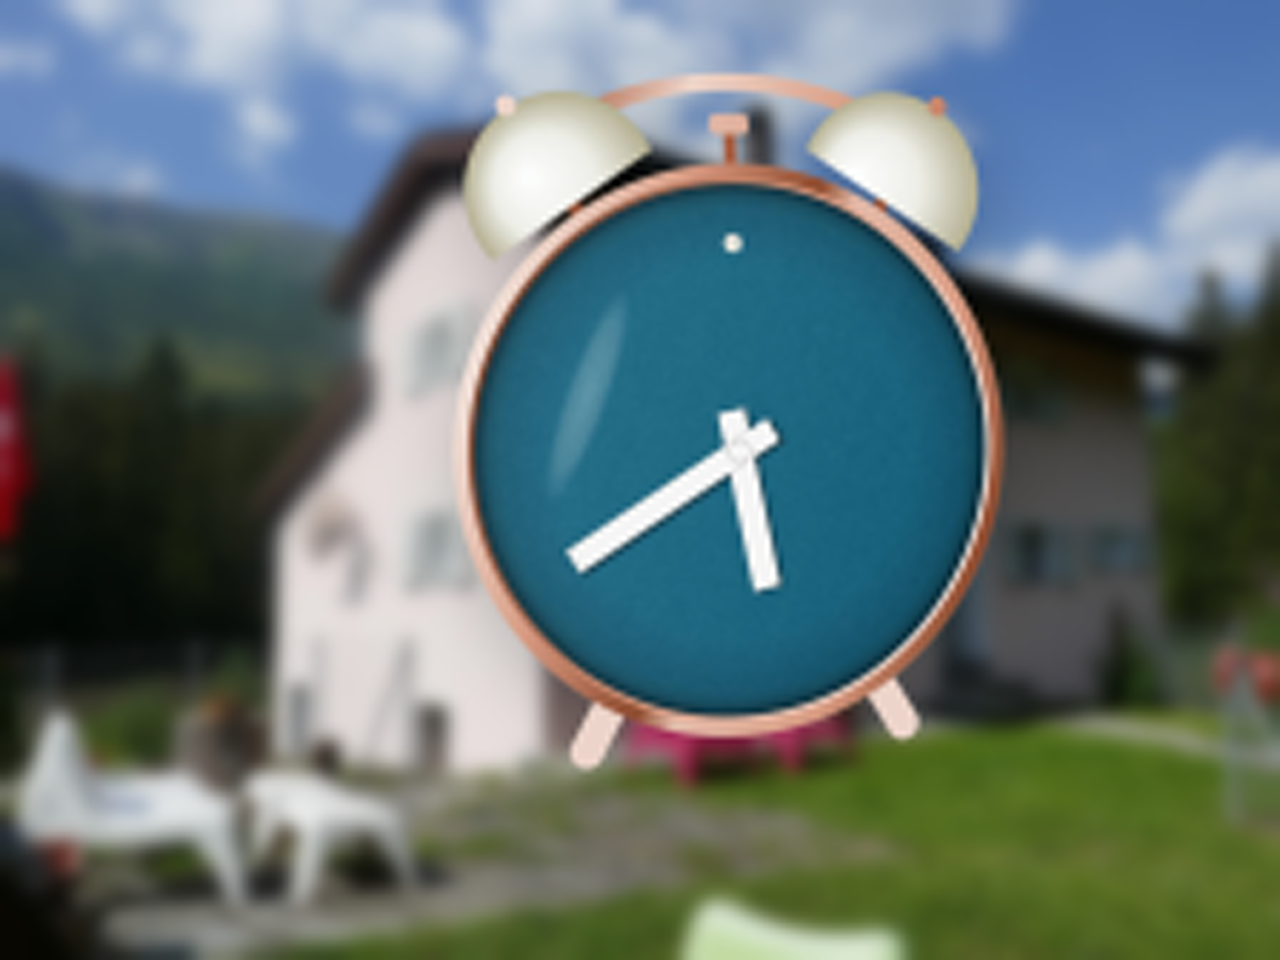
{"hour": 5, "minute": 40}
